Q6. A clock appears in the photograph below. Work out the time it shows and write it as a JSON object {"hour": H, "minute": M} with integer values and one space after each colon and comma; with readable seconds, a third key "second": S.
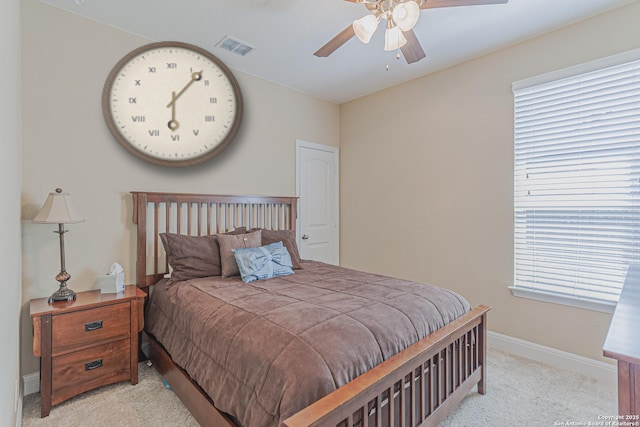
{"hour": 6, "minute": 7}
